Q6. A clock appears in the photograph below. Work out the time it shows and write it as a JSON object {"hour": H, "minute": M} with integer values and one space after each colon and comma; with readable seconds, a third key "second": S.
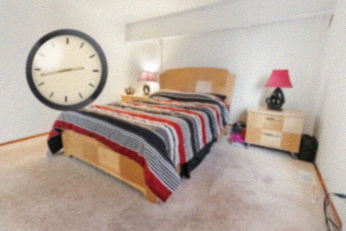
{"hour": 2, "minute": 43}
